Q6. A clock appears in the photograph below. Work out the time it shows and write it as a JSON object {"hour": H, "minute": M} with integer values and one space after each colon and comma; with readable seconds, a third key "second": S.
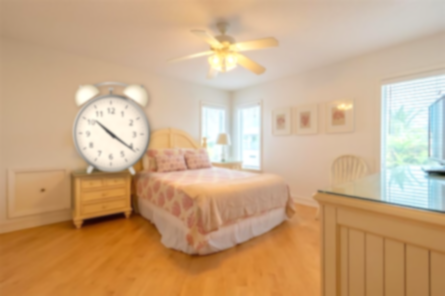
{"hour": 10, "minute": 21}
